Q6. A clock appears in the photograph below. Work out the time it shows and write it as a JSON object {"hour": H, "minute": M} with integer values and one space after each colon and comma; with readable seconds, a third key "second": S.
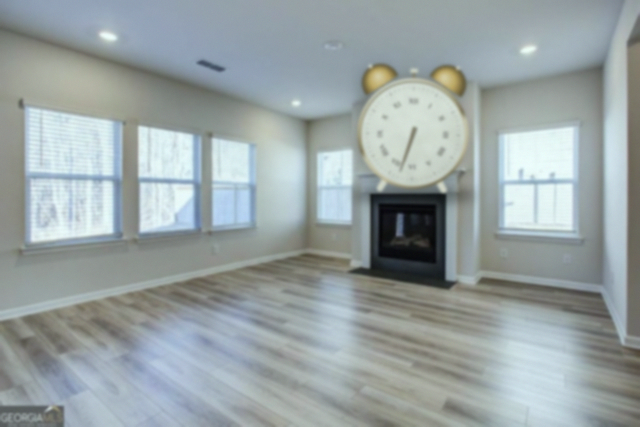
{"hour": 6, "minute": 33}
